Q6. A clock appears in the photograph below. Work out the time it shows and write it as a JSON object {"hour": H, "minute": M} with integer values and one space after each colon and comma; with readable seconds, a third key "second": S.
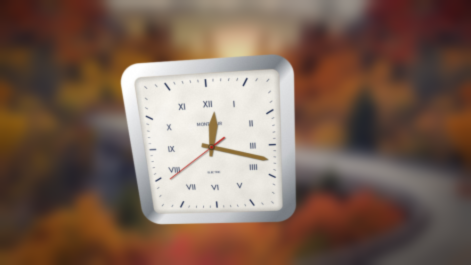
{"hour": 12, "minute": 17, "second": 39}
